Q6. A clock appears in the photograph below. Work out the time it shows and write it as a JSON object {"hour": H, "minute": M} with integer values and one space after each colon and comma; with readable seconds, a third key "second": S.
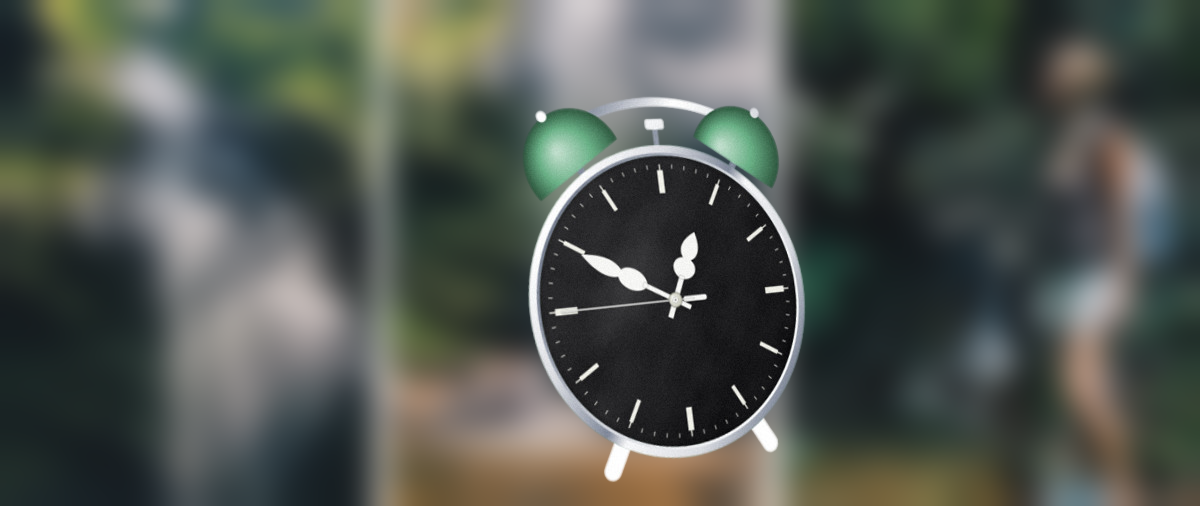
{"hour": 12, "minute": 49, "second": 45}
